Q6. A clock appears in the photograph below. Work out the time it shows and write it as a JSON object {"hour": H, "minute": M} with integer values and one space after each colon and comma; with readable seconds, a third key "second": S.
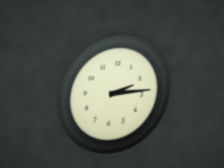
{"hour": 2, "minute": 14}
